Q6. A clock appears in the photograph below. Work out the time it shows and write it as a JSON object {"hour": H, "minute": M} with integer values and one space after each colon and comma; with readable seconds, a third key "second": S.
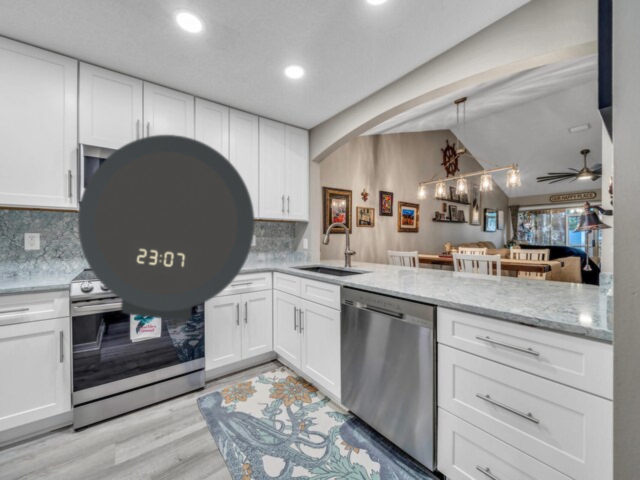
{"hour": 23, "minute": 7}
